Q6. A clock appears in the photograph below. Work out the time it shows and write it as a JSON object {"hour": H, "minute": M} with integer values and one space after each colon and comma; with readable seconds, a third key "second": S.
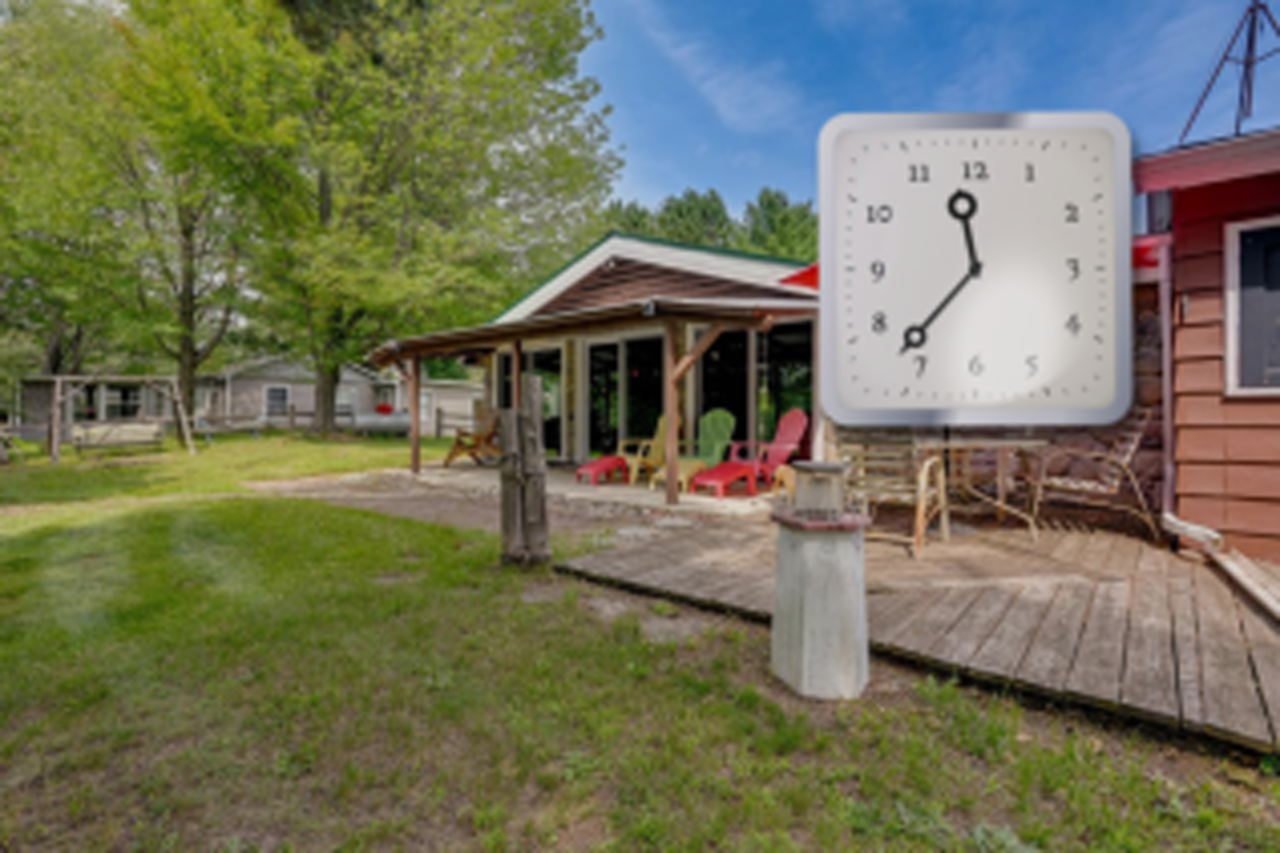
{"hour": 11, "minute": 37}
